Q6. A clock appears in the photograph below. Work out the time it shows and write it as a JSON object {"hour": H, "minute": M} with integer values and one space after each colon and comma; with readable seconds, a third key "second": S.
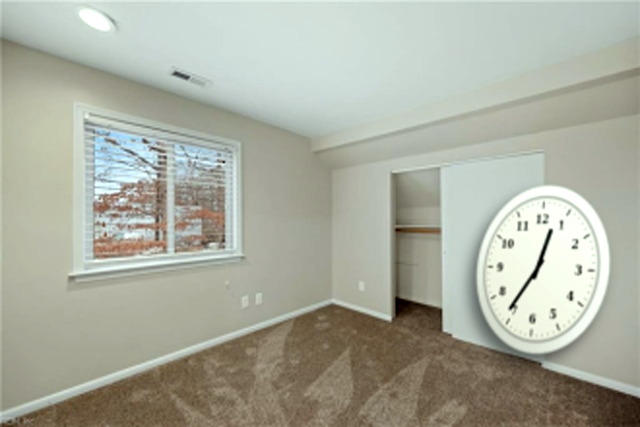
{"hour": 12, "minute": 36}
